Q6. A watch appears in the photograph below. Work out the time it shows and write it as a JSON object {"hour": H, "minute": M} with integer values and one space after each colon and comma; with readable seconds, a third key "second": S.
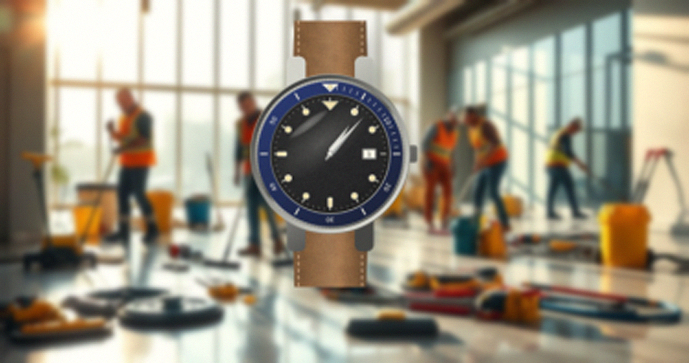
{"hour": 1, "minute": 7}
